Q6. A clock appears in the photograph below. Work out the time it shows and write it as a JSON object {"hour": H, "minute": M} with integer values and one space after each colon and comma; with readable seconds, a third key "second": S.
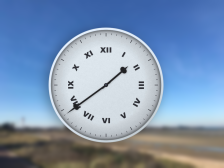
{"hour": 1, "minute": 39}
